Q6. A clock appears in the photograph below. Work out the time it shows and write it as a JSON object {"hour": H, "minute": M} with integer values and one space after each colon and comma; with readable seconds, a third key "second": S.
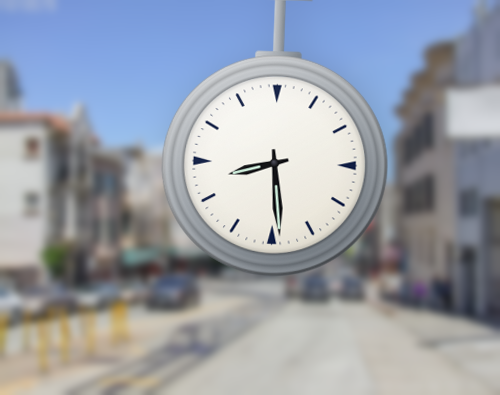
{"hour": 8, "minute": 29}
